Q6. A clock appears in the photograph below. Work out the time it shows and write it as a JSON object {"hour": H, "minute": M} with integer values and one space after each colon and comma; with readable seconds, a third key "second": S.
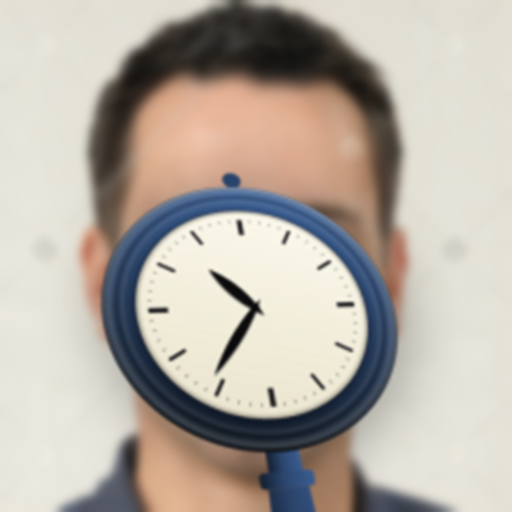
{"hour": 10, "minute": 36}
